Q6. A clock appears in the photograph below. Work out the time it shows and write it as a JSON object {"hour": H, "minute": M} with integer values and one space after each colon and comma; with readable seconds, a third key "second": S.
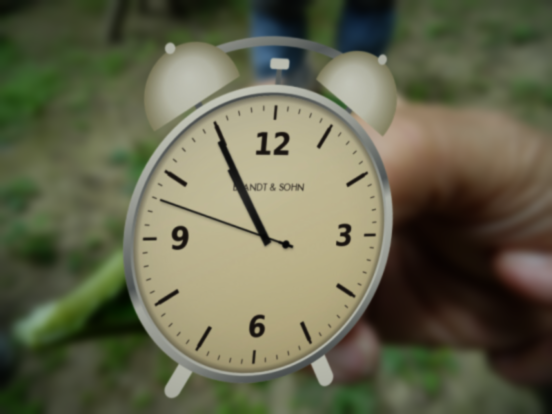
{"hour": 10, "minute": 54, "second": 48}
